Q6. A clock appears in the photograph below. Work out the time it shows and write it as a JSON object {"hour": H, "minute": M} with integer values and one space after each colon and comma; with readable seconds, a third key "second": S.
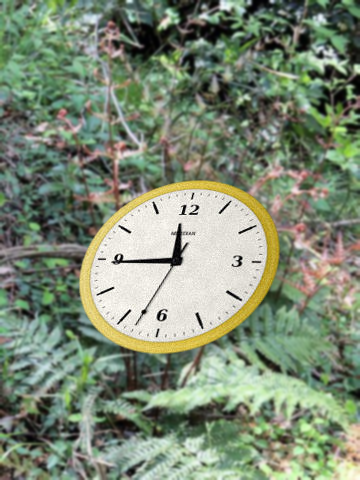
{"hour": 11, "minute": 44, "second": 33}
